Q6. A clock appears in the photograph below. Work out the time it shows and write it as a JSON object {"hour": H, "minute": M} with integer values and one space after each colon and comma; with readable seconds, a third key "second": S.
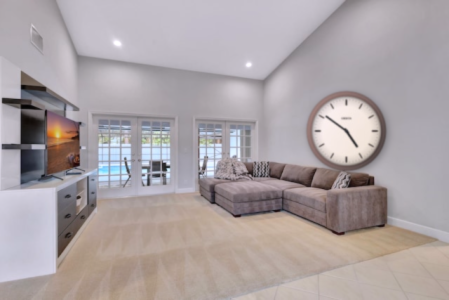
{"hour": 4, "minute": 51}
